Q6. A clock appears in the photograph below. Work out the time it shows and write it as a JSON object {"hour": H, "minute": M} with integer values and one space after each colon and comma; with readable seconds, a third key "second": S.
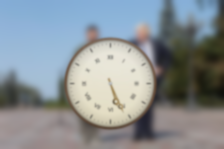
{"hour": 5, "minute": 26}
